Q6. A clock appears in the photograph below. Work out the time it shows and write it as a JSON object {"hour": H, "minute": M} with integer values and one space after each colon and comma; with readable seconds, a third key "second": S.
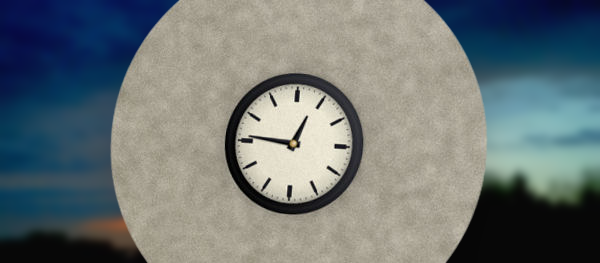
{"hour": 12, "minute": 46}
